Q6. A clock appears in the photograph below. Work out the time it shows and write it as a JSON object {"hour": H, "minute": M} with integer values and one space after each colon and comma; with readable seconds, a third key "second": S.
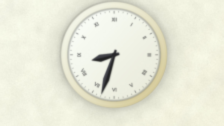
{"hour": 8, "minute": 33}
